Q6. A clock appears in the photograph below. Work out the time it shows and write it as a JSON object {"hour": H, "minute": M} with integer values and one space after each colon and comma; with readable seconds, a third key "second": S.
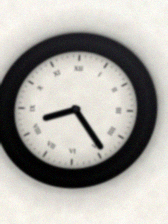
{"hour": 8, "minute": 24}
